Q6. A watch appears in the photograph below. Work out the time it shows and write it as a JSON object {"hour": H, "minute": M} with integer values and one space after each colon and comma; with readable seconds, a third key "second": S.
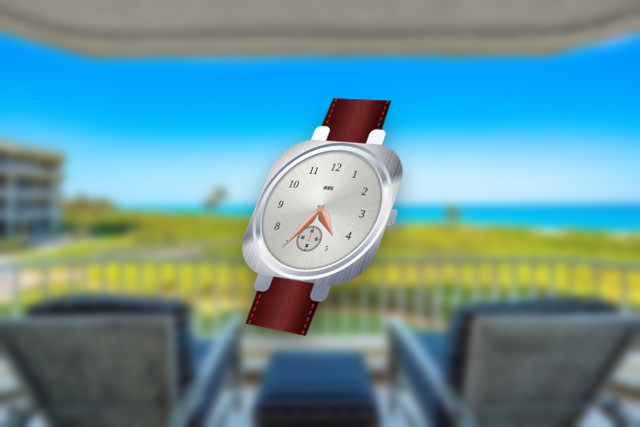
{"hour": 4, "minute": 35}
